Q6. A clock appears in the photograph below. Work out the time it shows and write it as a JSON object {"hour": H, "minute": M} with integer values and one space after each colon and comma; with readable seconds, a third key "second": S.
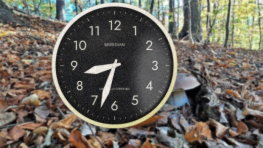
{"hour": 8, "minute": 33}
